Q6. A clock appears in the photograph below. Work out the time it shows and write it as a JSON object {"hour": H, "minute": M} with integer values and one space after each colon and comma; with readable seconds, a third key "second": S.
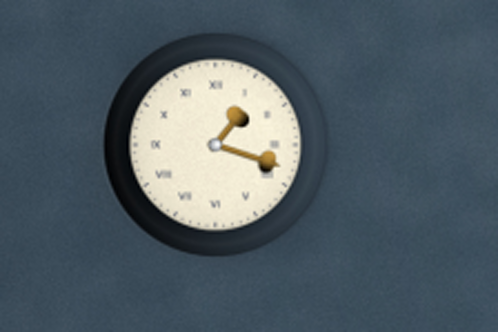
{"hour": 1, "minute": 18}
